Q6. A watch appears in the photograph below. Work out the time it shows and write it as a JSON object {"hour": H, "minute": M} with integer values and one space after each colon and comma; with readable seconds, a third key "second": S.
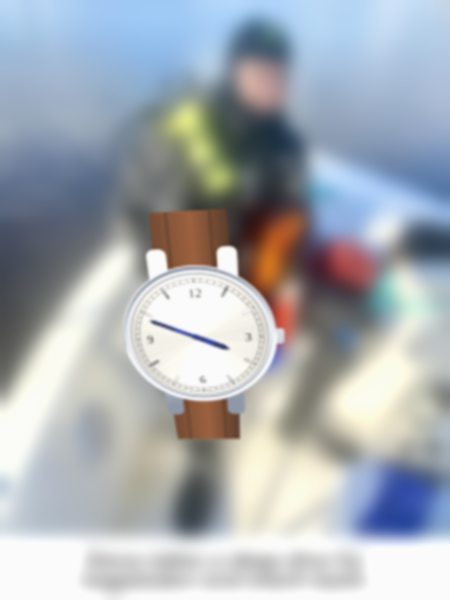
{"hour": 3, "minute": 49}
